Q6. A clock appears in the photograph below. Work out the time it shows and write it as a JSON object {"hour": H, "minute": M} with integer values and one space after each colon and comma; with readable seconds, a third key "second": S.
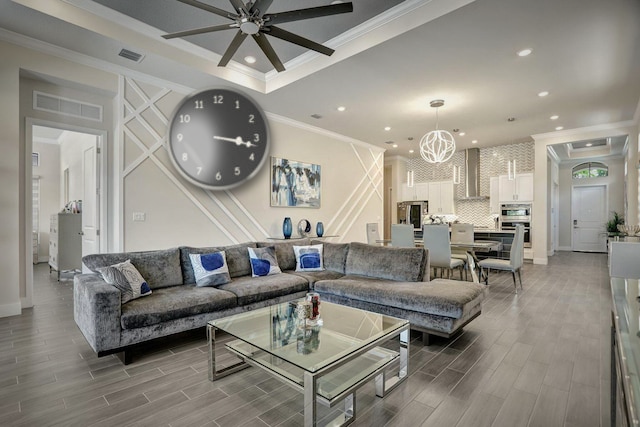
{"hour": 3, "minute": 17}
